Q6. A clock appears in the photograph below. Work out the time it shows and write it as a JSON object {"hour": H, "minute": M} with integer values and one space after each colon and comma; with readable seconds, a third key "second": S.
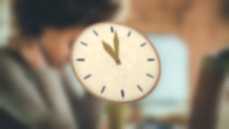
{"hour": 11, "minute": 1}
